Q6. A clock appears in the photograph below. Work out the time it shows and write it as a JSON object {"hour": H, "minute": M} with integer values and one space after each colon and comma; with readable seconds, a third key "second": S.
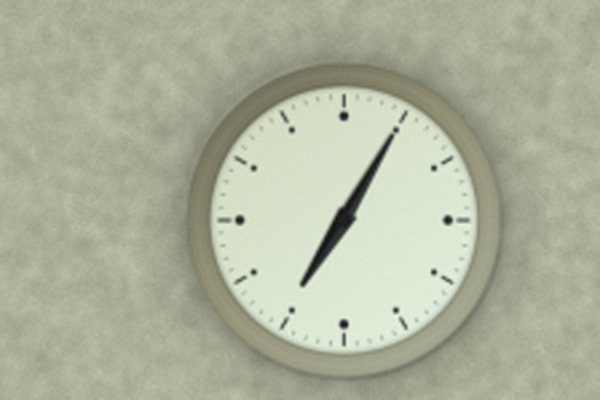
{"hour": 7, "minute": 5}
